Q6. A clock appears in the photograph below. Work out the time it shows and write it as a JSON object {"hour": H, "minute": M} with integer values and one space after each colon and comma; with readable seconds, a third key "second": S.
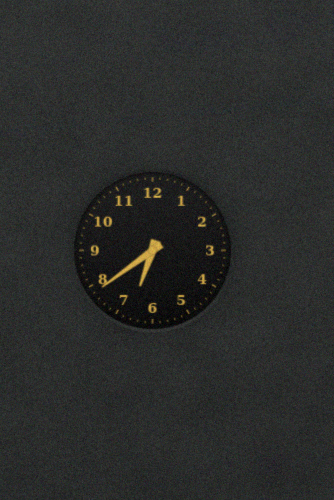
{"hour": 6, "minute": 39}
